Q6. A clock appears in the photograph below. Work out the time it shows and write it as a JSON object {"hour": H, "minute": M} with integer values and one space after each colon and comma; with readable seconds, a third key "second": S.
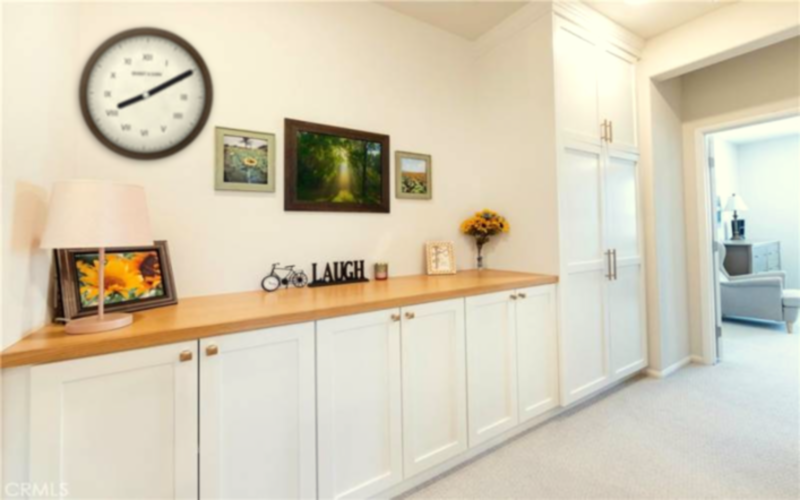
{"hour": 8, "minute": 10}
